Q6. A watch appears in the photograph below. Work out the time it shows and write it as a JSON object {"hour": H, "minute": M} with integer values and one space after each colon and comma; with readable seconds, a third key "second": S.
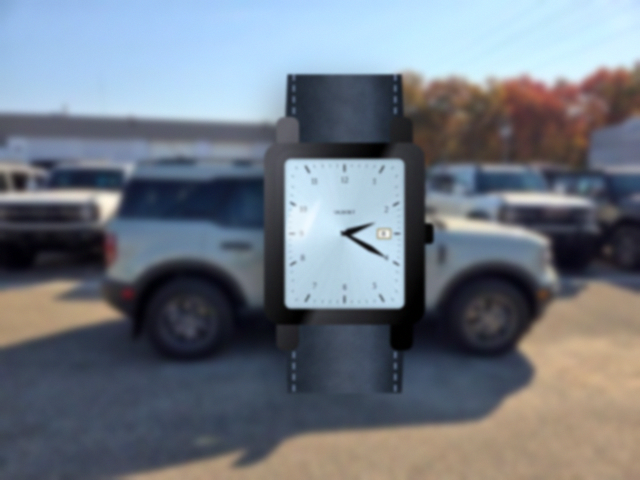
{"hour": 2, "minute": 20}
